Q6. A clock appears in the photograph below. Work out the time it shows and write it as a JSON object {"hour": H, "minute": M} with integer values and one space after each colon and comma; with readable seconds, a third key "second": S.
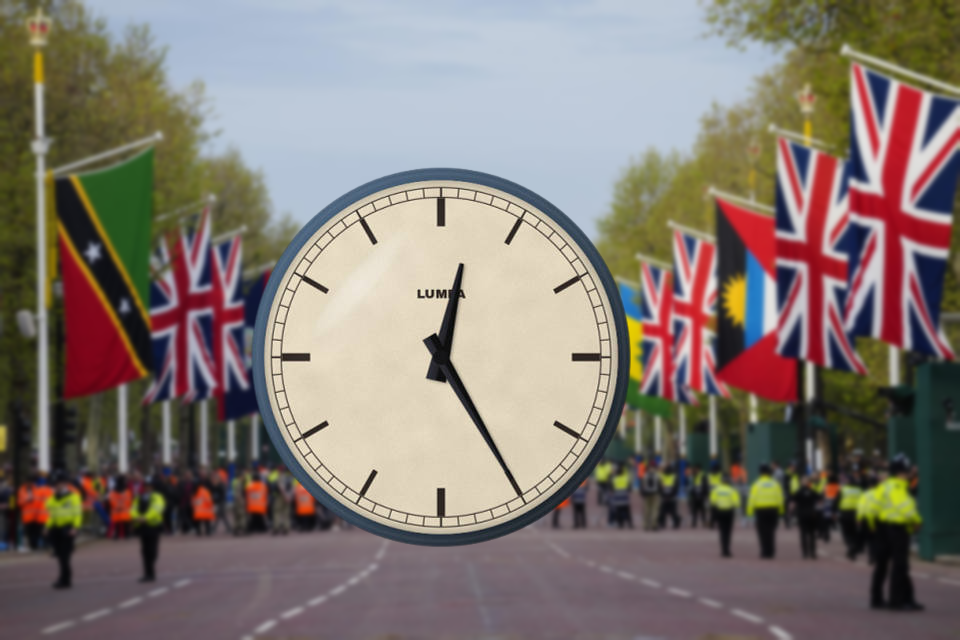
{"hour": 12, "minute": 25}
